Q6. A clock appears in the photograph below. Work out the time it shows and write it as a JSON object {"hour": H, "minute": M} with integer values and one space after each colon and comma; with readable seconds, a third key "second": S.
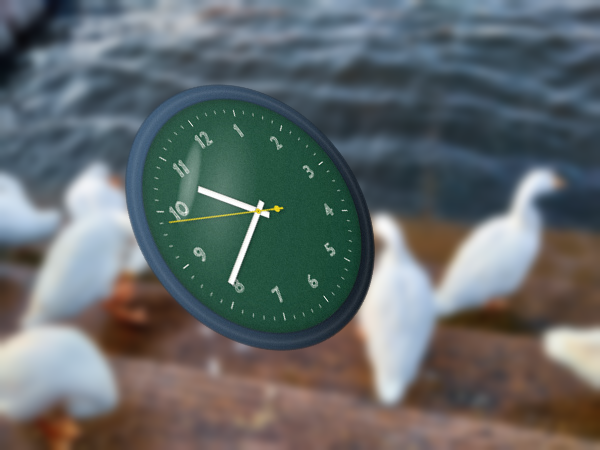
{"hour": 10, "minute": 40, "second": 49}
